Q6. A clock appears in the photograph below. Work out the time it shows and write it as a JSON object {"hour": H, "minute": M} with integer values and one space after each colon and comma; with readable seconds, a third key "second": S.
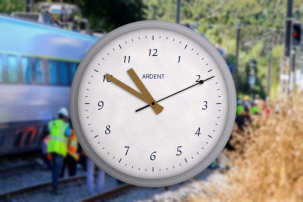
{"hour": 10, "minute": 50, "second": 11}
